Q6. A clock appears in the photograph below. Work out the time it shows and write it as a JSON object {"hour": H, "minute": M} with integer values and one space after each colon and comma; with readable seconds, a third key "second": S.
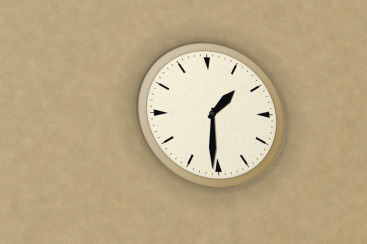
{"hour": 1, "minute": 31}
